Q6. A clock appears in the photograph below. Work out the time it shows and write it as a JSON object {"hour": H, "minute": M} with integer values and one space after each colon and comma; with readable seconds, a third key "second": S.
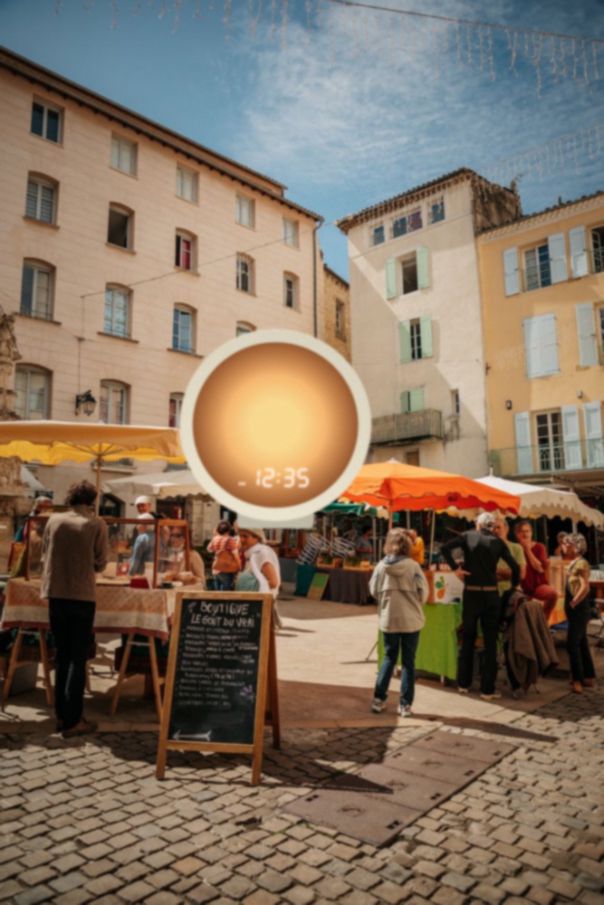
{"hour": 12, "minute": 35}
